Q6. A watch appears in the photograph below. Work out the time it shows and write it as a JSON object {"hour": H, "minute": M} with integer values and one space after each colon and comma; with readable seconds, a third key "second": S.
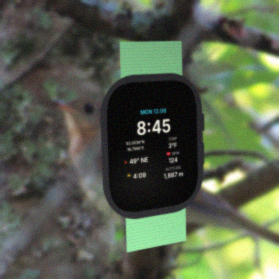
{"hour": 8, "minute": 45}
